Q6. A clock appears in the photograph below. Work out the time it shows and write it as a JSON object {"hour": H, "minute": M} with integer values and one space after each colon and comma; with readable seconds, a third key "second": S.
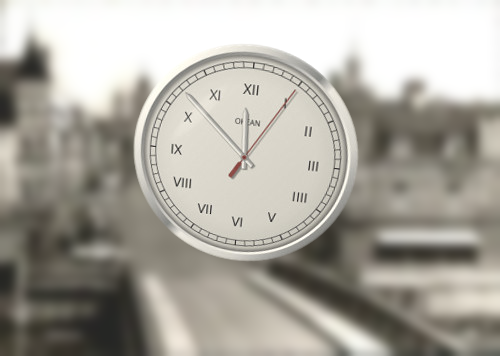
{"hour": 11, "minute": 52, "second": 5}
